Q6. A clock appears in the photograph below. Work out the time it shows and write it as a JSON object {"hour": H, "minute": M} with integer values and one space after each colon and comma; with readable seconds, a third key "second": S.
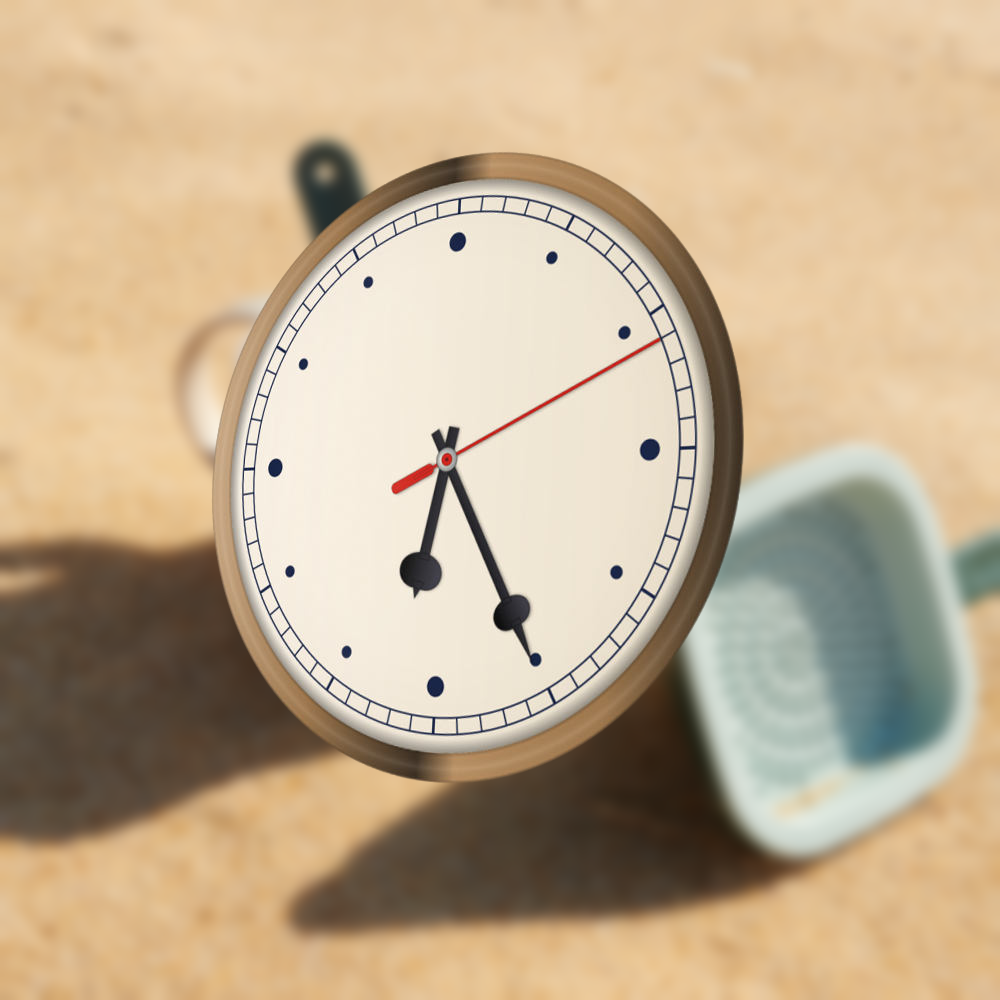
{"hour": 6, "minute": 25, "second": 11}
